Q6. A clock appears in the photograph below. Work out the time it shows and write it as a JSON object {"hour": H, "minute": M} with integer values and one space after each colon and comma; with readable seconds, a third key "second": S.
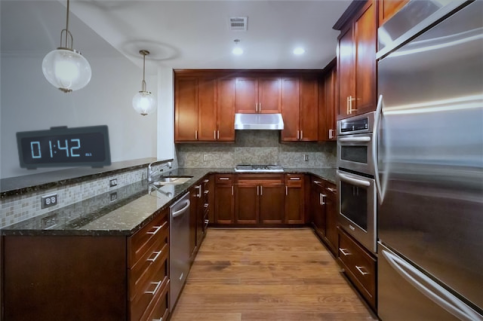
{"hour": 1, "minute": 42}
